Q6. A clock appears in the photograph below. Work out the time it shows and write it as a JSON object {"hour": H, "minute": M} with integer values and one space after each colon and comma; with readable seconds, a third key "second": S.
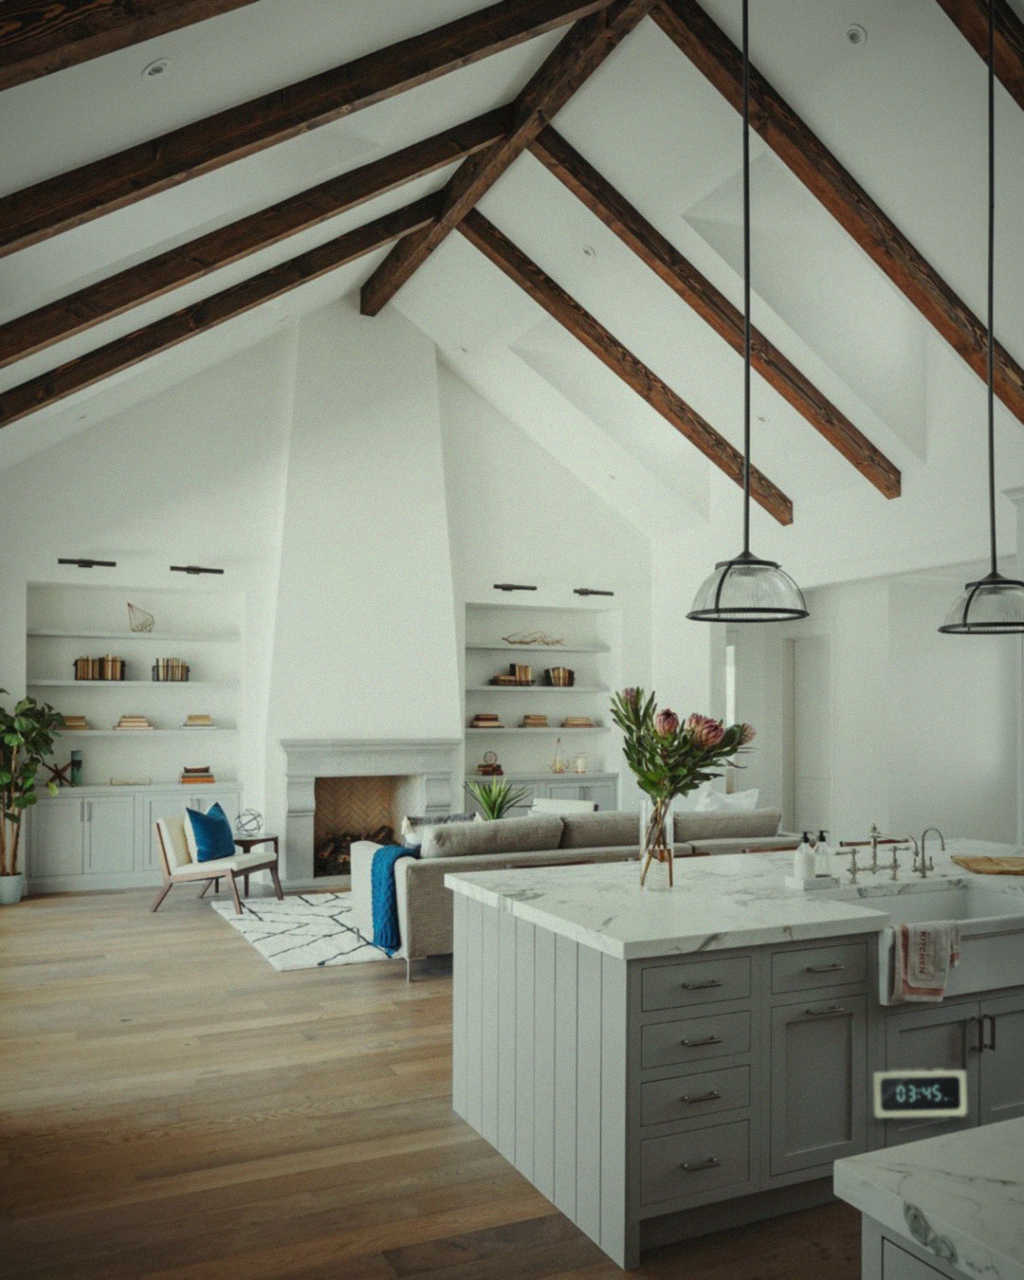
{"hour": 3, "minute": 45}
